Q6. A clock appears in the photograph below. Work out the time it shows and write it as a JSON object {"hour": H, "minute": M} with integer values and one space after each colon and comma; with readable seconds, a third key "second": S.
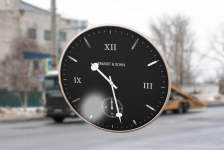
{"hour": 10, "minute": 28}
